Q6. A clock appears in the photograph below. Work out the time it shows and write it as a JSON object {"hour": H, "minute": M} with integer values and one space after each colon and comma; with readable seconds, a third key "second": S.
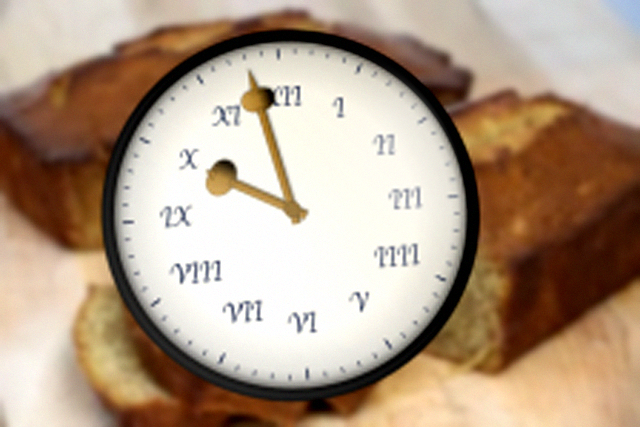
{"hour": 9, "minute": 58}
